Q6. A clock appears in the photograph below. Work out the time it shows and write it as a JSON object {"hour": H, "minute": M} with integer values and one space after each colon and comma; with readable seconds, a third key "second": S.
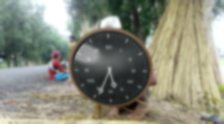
{"hour": 5, "minute": 34}
